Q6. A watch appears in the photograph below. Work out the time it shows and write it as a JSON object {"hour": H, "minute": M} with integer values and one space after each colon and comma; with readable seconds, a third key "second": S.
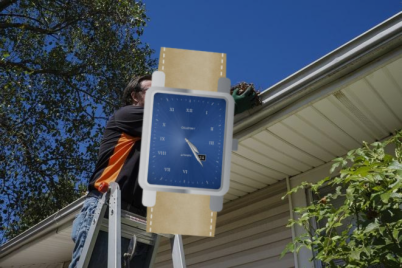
{"hour": 4, "minute": 24}
